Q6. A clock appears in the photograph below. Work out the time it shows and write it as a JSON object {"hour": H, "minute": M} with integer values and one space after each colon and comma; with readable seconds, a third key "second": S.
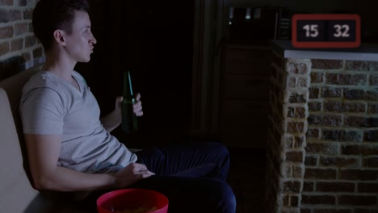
{"hour": 15, "minute": 32}
